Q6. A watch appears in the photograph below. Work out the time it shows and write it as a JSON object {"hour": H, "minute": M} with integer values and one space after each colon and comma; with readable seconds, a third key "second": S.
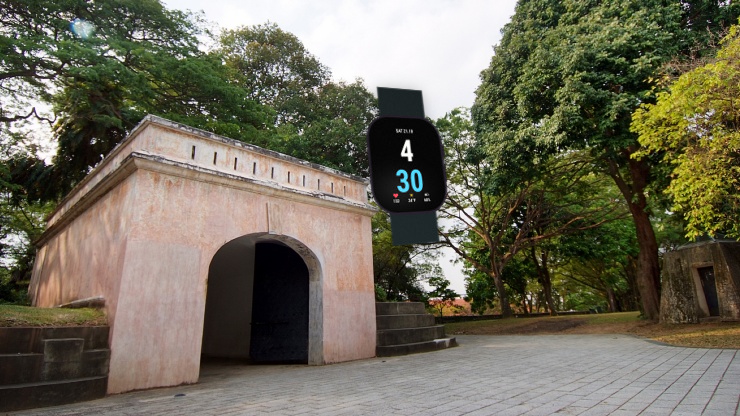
{"hour": 4, "minute": 30}
